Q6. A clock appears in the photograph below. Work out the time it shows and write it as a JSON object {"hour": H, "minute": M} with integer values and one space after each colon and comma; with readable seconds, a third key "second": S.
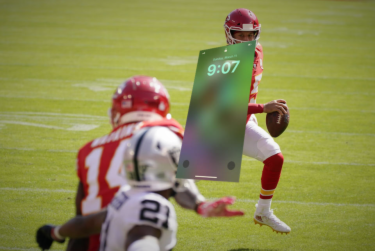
{"hour": 9, "minute": 7}
